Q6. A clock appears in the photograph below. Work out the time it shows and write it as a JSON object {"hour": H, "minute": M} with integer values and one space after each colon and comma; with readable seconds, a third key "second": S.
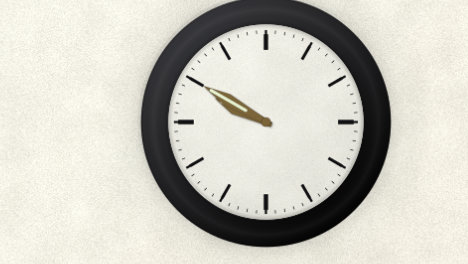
{"hour": 9, "minute": 50}
